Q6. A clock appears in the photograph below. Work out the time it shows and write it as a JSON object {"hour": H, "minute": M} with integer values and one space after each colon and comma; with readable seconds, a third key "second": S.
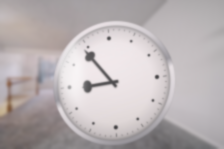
{"hour": 8, "minute": 54}
